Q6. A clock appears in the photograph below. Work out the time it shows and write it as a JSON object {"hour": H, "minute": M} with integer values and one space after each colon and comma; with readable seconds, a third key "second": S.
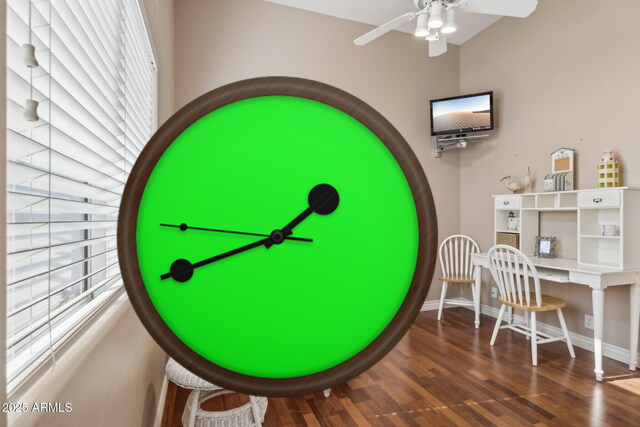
{"hour": 1, "minute": 41, "second": 46}
